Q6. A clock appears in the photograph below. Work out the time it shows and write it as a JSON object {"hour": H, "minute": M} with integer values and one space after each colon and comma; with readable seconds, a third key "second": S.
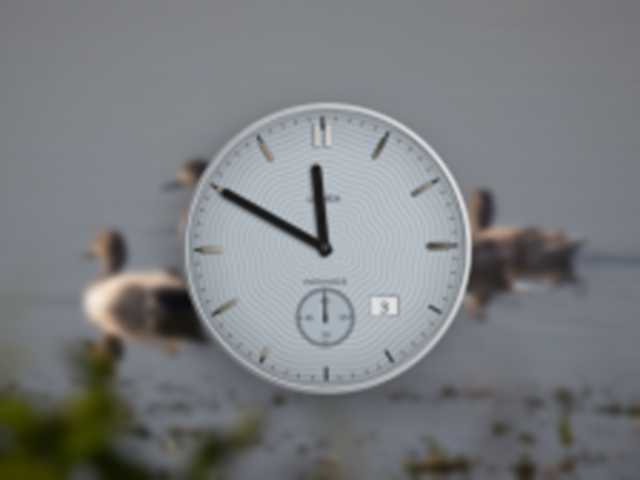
{"hour": 11, "minute": 50}
